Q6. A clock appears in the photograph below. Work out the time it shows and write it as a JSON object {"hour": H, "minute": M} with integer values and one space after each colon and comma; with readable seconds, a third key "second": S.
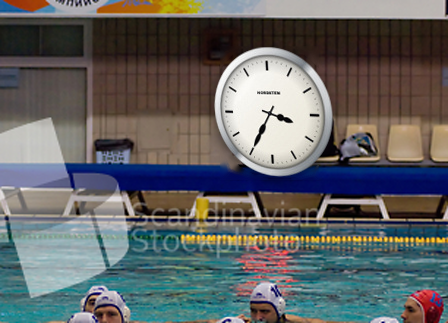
{"hour": 3, "minute": 35}
